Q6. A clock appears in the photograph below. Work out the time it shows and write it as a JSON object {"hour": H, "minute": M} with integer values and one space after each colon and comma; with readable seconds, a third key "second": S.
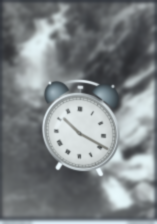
{"hour": 10, "minute": 19}
